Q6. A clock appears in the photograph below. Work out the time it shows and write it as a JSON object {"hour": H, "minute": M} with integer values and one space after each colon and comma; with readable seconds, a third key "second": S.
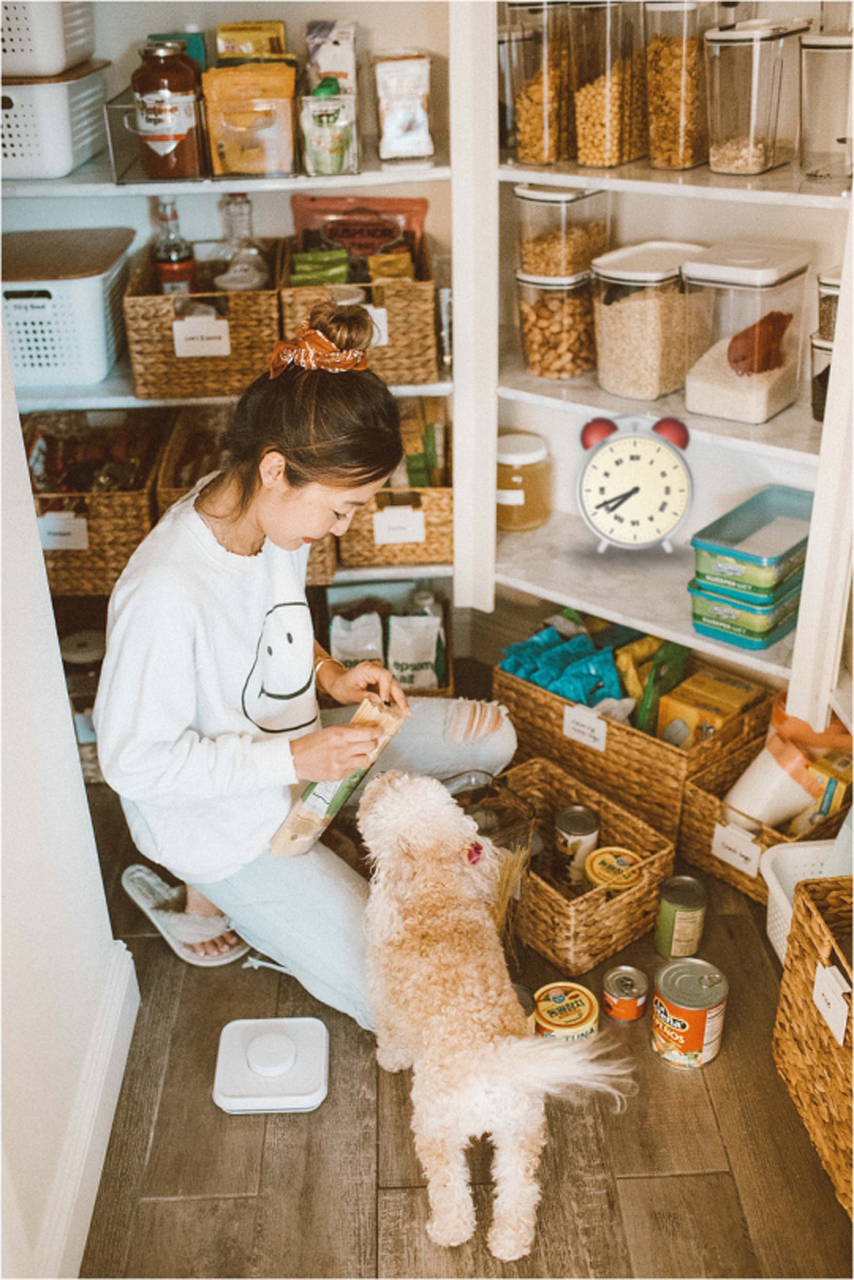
{"hour": 7, "minute": 41}
